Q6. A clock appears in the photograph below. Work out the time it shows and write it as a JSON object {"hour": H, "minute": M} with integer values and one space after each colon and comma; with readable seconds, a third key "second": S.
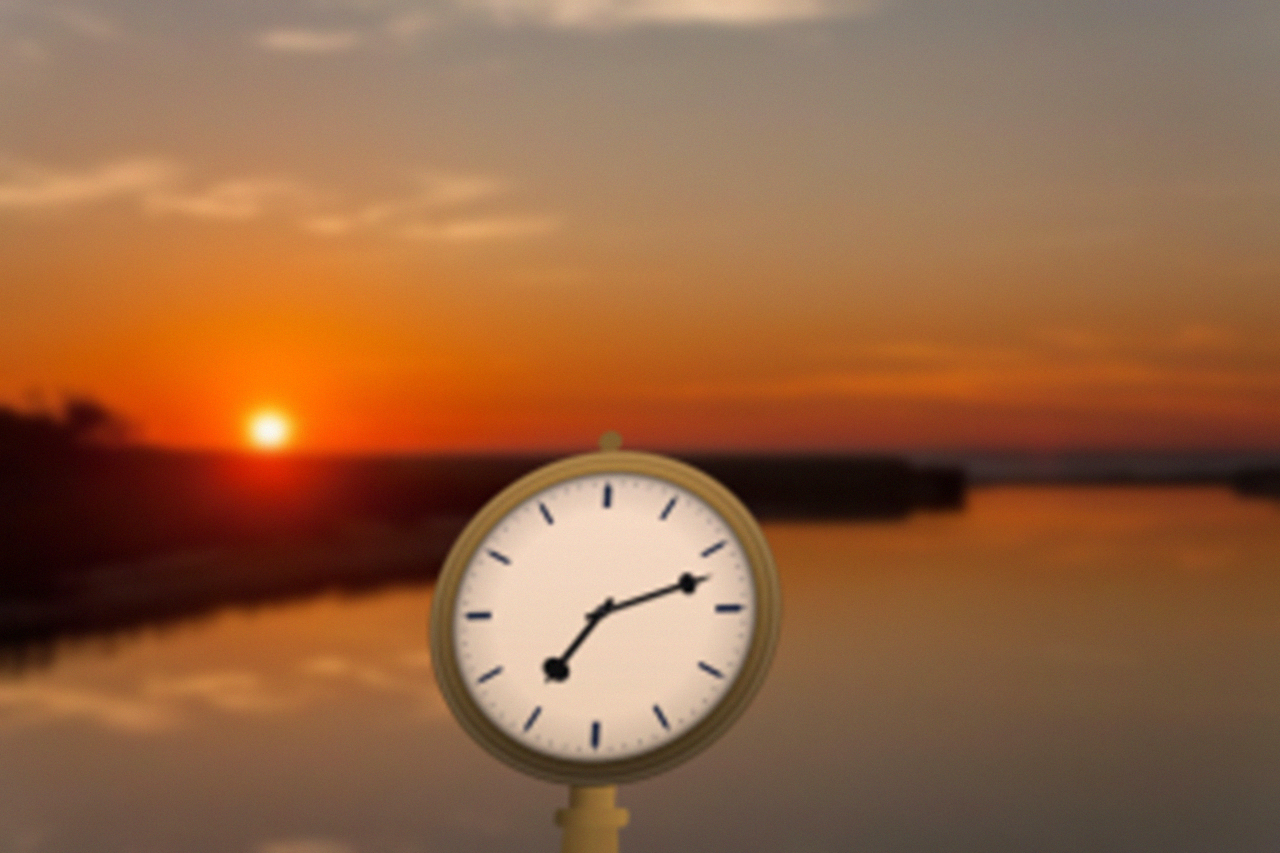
{"hour": 7, "minute": 12}
